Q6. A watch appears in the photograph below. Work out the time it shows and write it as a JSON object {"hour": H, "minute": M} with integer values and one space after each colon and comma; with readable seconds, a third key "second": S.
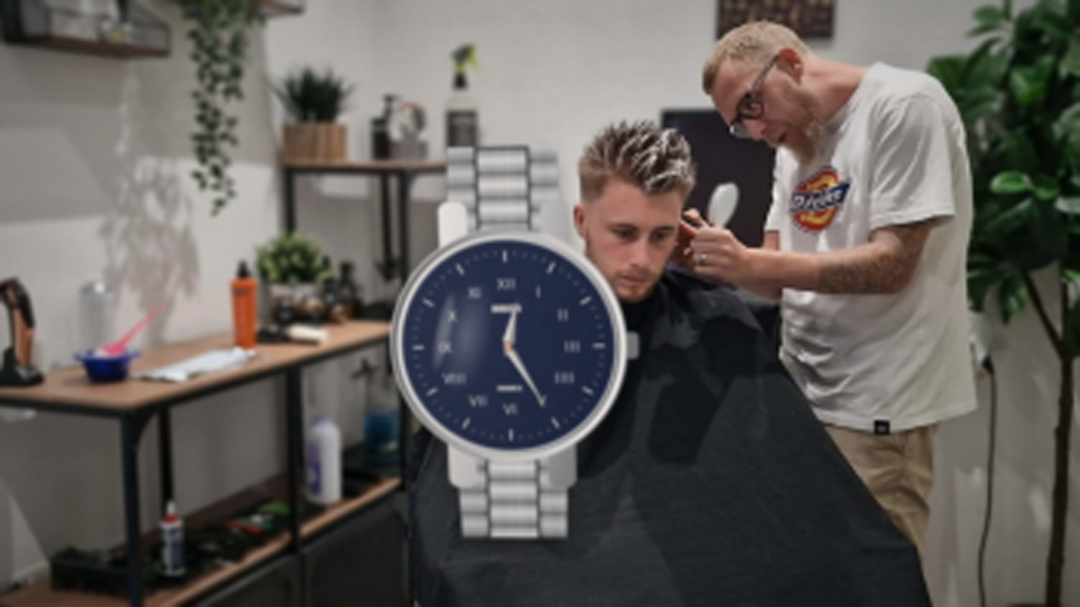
{"hour": 12, "minute": 25}
